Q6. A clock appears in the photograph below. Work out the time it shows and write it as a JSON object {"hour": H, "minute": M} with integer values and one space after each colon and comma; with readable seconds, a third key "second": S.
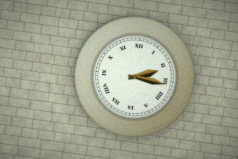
{"hour": 2, "minute": 16}
